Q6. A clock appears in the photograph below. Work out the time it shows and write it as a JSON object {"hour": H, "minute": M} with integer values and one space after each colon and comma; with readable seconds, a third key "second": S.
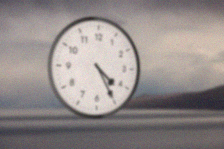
{"hour": 4, "minute": 25}
